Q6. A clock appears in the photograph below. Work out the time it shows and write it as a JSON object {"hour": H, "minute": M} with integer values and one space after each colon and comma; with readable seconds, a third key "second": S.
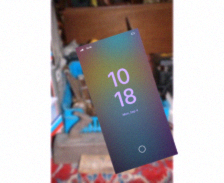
{"hour": 10, "minute": 18}
